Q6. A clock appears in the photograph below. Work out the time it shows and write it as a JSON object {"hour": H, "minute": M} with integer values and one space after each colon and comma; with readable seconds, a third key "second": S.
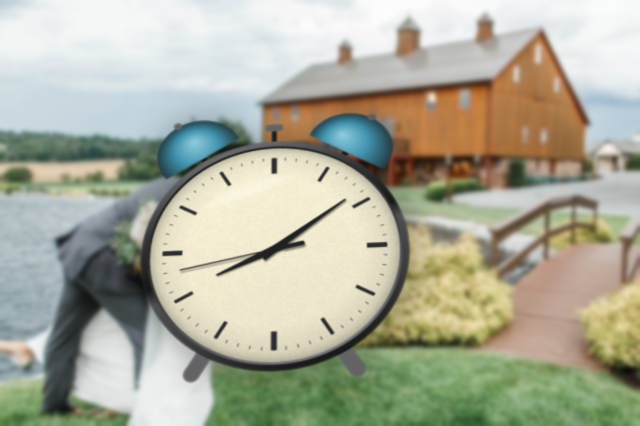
{"hour": 8, "minute": 8, "second": 43}
